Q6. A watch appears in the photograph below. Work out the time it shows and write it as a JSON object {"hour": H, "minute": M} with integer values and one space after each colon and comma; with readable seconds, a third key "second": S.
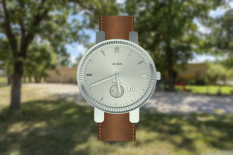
{"hour": 5, "minute": 41}
